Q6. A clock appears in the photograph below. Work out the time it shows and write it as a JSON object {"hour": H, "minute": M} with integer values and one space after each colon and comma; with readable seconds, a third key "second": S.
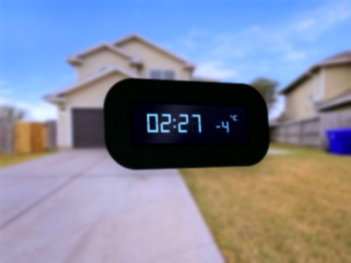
{"hour": 2, "minute": 27}
